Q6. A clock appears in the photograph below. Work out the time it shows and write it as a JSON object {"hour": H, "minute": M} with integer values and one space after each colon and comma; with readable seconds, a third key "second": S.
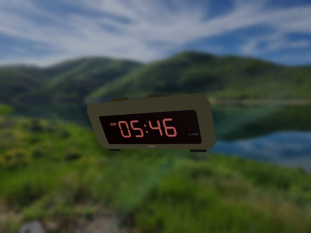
{"hour": 5, "minute": 46}
